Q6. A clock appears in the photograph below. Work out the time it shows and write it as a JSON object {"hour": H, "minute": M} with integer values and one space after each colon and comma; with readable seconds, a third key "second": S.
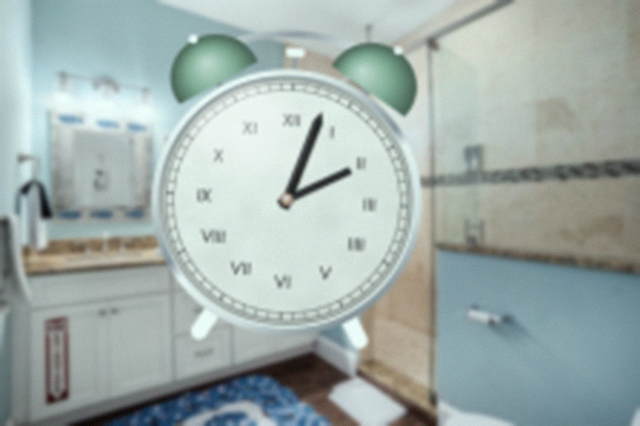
{"hour": 2, "minute": 3}
